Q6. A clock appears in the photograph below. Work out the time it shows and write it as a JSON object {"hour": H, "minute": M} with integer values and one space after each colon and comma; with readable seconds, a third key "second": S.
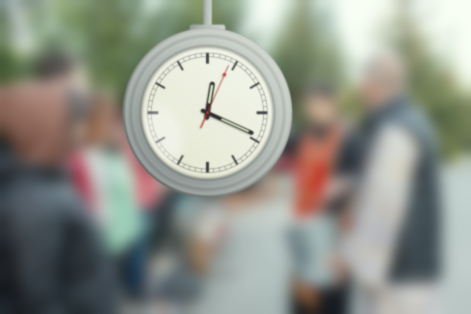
{"hour": 12, "minute": 19, "second": 4}
